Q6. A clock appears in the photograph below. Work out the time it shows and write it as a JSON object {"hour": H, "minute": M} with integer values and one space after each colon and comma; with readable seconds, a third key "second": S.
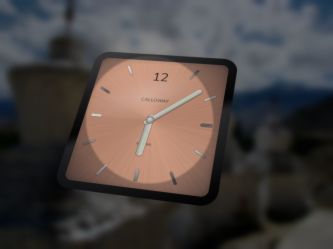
{"hour": 6, "minute": 8}
